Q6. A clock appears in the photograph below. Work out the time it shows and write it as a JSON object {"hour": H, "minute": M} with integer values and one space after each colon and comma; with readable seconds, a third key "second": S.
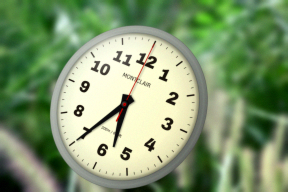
{"hour": 5, "minute": 35, "second": 0}
